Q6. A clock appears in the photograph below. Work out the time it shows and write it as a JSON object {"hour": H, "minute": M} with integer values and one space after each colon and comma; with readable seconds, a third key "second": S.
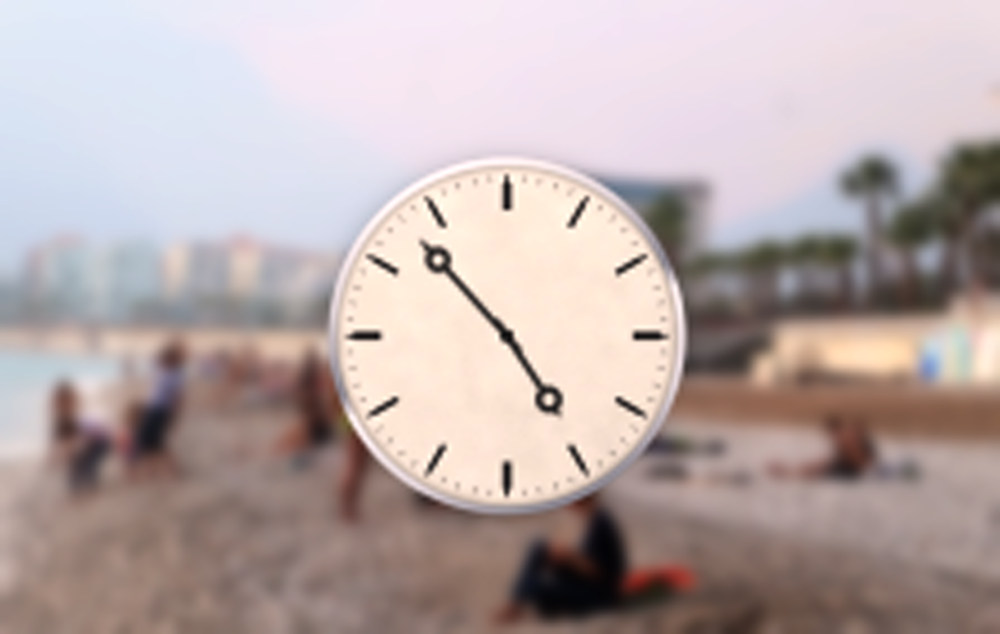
{"hour": 4, "minute": 53}
